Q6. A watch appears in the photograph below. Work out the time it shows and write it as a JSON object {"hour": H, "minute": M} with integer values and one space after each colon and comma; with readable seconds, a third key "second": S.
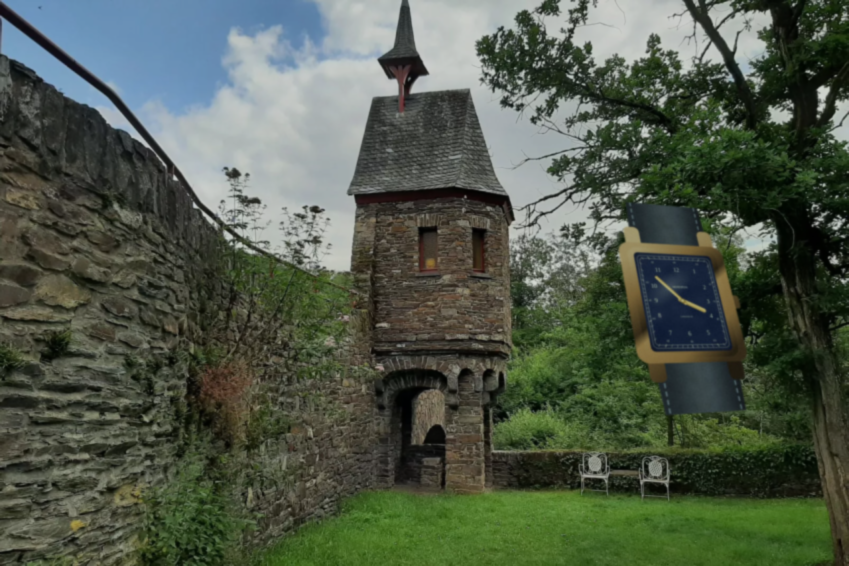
{"hour": 3, "minute": 53}
